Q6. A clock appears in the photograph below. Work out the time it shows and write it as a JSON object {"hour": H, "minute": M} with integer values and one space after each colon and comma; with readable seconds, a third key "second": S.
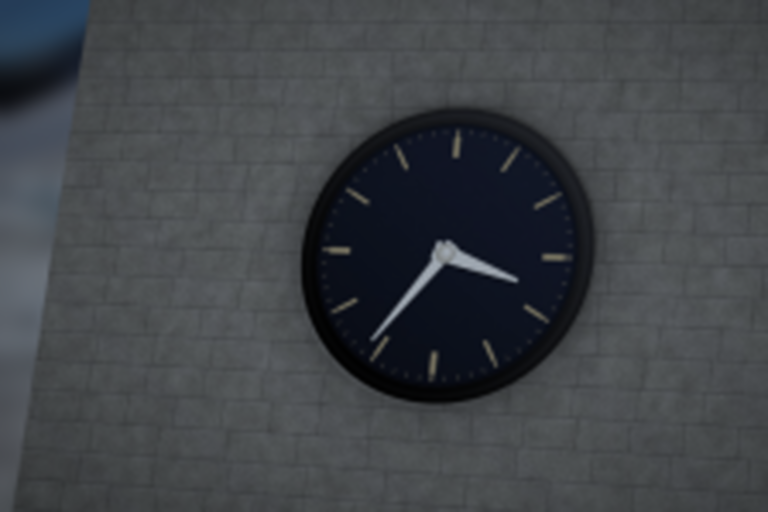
{"hour": 3, "minute": 36}
